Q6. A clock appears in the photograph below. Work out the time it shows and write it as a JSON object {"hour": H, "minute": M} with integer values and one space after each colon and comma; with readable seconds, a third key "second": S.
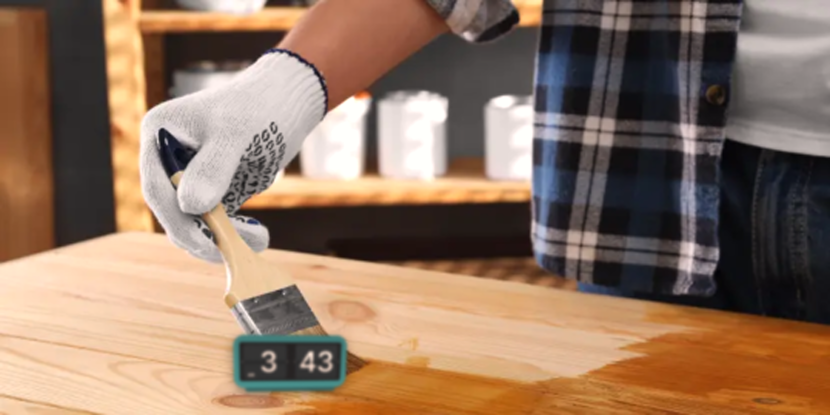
{"hour": 3, "minute": 43}
